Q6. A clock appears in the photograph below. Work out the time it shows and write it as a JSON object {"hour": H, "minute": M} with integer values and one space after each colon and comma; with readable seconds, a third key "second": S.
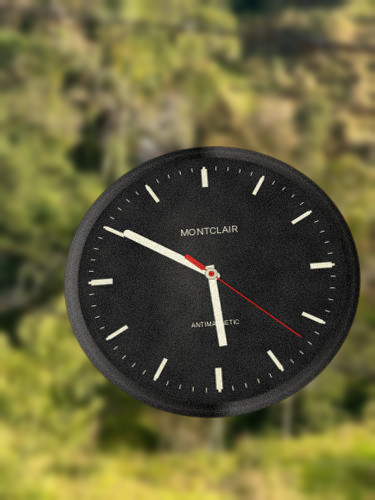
{"hour": 5, "minute": 50, "second": 22}
